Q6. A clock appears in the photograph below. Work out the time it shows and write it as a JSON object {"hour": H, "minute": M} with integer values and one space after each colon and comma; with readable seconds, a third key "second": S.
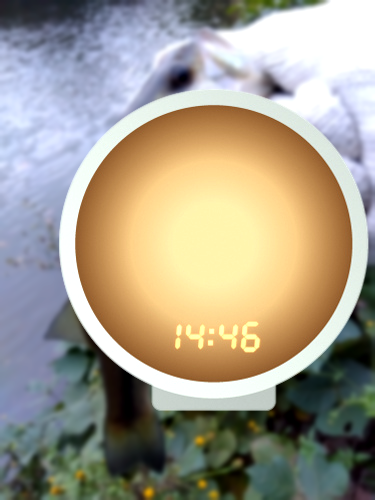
{"hour": 14, "minute": 46}
